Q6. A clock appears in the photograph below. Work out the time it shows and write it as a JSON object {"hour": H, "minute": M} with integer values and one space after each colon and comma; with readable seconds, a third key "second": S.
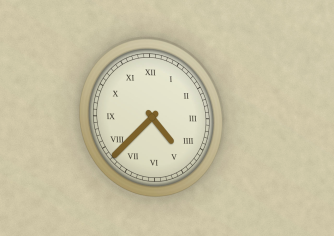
{"hour": 4, "minute": 38}
